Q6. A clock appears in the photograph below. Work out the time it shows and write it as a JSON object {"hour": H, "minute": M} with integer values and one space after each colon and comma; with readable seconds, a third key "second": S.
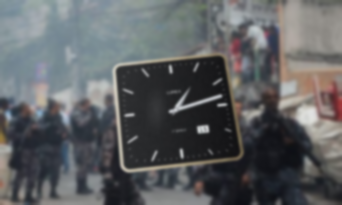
{"hour": 1, "minute": 13}
